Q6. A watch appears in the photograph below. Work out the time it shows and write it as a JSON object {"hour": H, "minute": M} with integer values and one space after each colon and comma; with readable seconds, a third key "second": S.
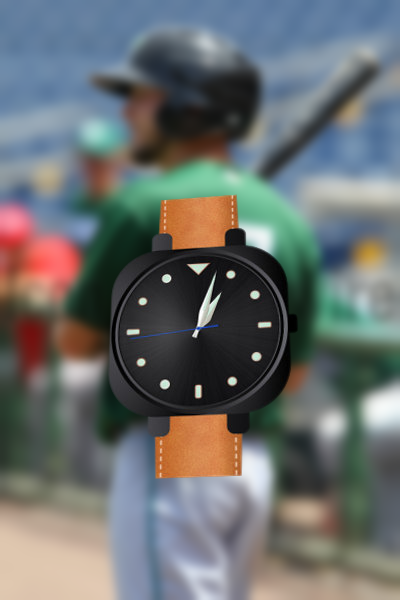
{"hour": 1, "minute": 2, "second": 44}
